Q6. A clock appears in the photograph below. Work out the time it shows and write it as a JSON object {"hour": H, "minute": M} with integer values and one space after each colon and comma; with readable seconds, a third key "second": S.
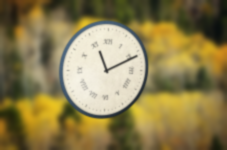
{"hour": 11, "minute": 11}
